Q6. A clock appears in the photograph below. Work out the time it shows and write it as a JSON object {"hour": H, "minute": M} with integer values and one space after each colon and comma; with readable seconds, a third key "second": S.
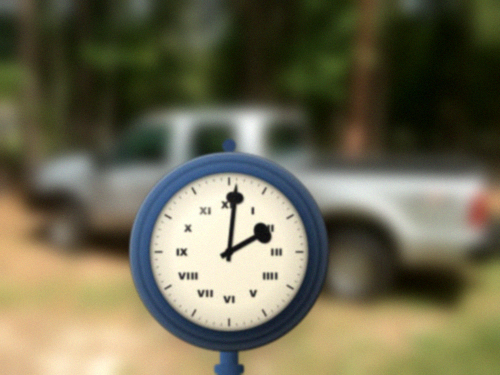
{"hour": 2, "minute": 1}
